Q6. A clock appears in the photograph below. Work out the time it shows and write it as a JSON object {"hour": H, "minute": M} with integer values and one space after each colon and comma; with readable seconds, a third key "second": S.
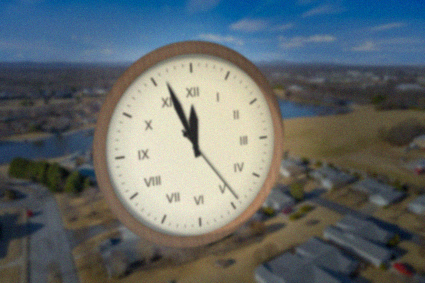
{"hour": 11, "minute": 56, "second": 24}
